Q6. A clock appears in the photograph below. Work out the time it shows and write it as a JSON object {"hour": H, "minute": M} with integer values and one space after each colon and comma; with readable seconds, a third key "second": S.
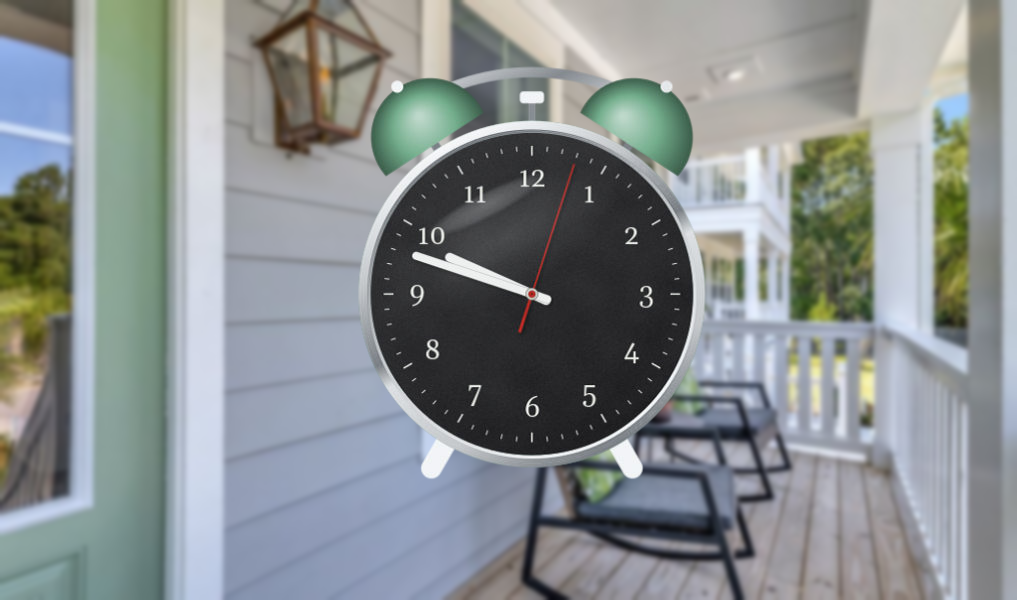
{"hour": 9, "minute": 48, "second": 3}
